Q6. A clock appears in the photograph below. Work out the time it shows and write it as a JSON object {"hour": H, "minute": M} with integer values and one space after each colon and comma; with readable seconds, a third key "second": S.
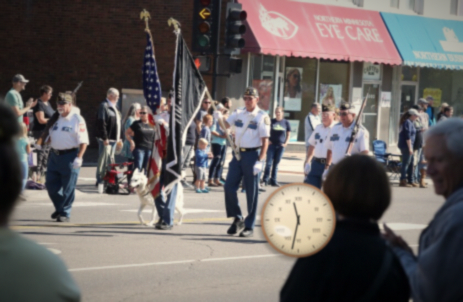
{"hour": 11, "minute": 32}
